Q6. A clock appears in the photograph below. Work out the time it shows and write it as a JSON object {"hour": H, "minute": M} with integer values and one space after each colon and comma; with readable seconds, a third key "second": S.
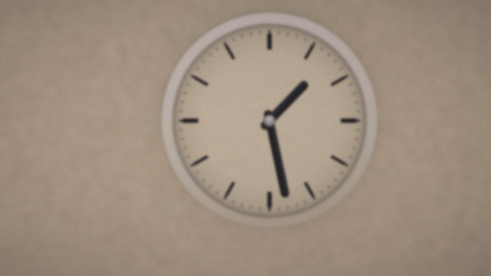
{"hour": 1, "minute": 28}
